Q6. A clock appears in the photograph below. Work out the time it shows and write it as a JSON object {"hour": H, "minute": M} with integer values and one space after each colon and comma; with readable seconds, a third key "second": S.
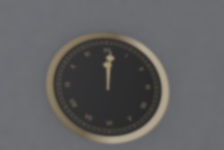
{"hour": 12, "minute": 1}
